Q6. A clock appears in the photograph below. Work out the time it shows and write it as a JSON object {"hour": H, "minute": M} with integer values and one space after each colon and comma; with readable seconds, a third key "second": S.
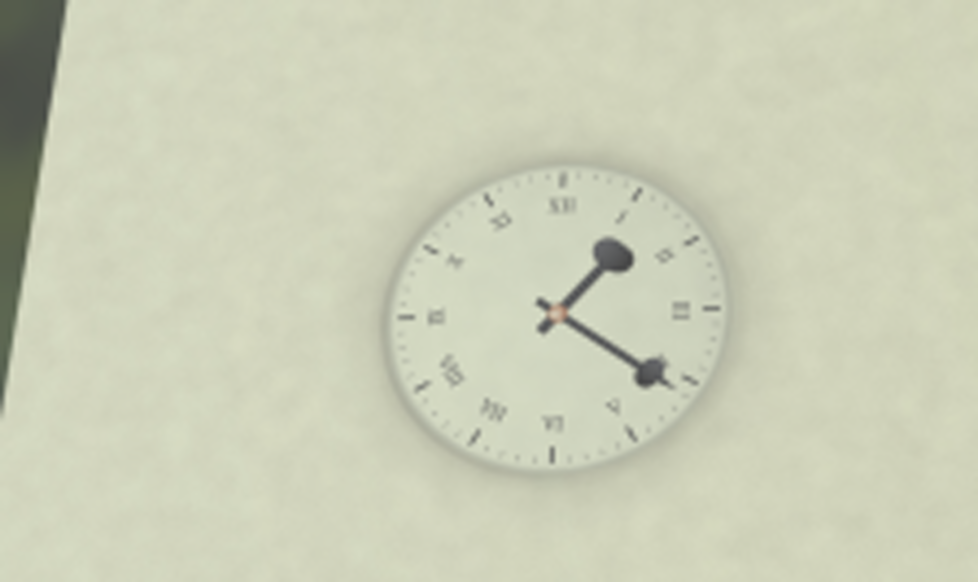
{"hour": 1, "minute": 21}
